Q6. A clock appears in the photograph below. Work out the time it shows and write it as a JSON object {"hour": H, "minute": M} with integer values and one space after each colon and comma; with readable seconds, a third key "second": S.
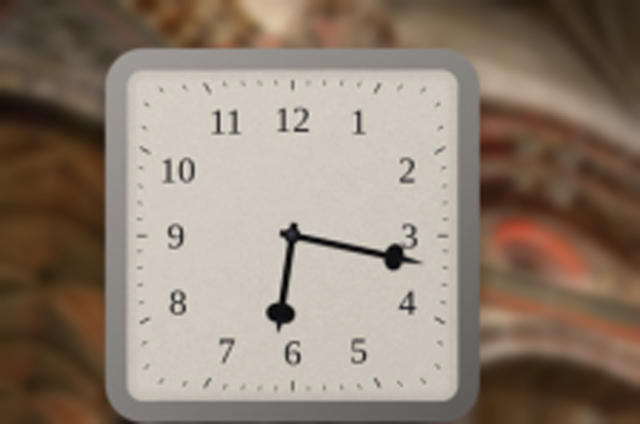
{"hour": 6, "minute": 17}
